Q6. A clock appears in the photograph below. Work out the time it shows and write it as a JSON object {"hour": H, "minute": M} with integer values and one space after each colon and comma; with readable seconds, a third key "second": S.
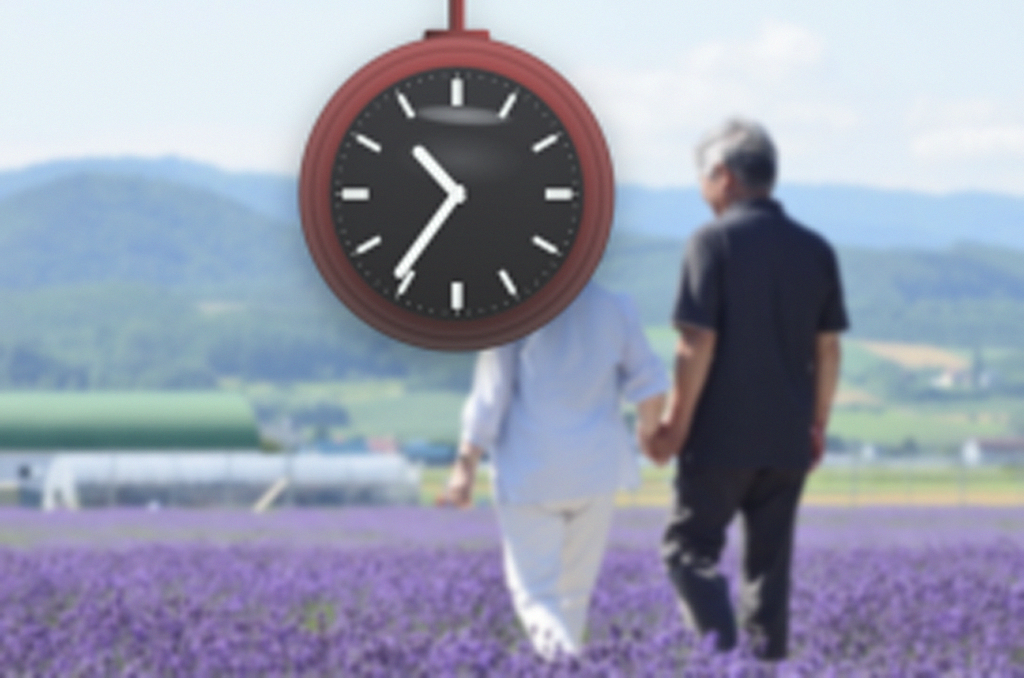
{"hour": 10, "minute": 36}
